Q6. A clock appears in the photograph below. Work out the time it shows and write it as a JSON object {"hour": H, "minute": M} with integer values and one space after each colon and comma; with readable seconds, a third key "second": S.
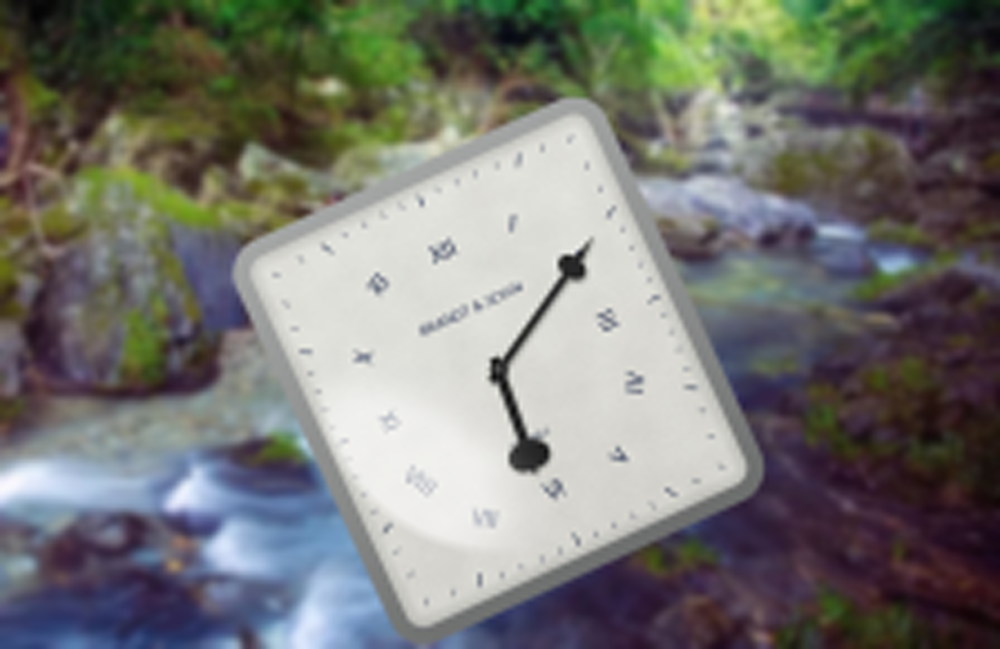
{"hour": 6, "minute": 10}
